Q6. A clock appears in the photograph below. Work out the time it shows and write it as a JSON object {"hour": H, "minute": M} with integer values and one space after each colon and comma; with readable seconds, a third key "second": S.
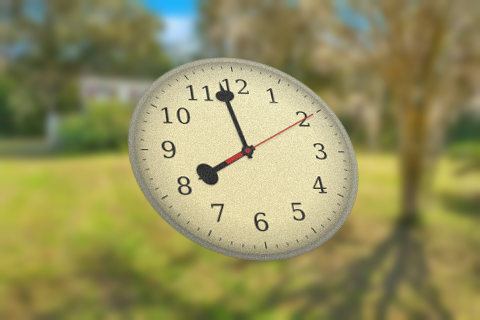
{"hour": 7, "minute": 58, "second": 10}
